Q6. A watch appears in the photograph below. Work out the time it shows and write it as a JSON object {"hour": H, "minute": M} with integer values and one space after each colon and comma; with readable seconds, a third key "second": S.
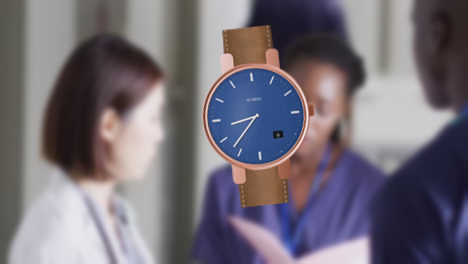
{"hour": 8, "minute": 37}
